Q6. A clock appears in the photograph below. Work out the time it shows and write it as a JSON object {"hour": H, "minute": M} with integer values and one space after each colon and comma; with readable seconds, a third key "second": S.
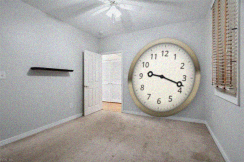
{"hour": 9, "minute": 18}
